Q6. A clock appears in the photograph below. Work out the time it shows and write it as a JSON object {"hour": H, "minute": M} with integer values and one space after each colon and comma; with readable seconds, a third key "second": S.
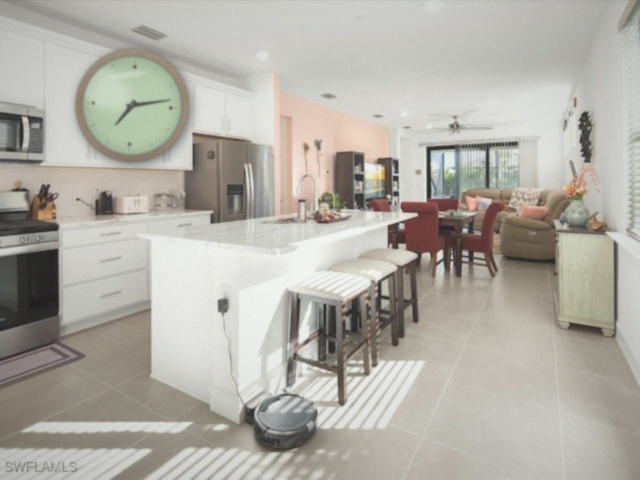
{"hour": 7, "minute": 13}
